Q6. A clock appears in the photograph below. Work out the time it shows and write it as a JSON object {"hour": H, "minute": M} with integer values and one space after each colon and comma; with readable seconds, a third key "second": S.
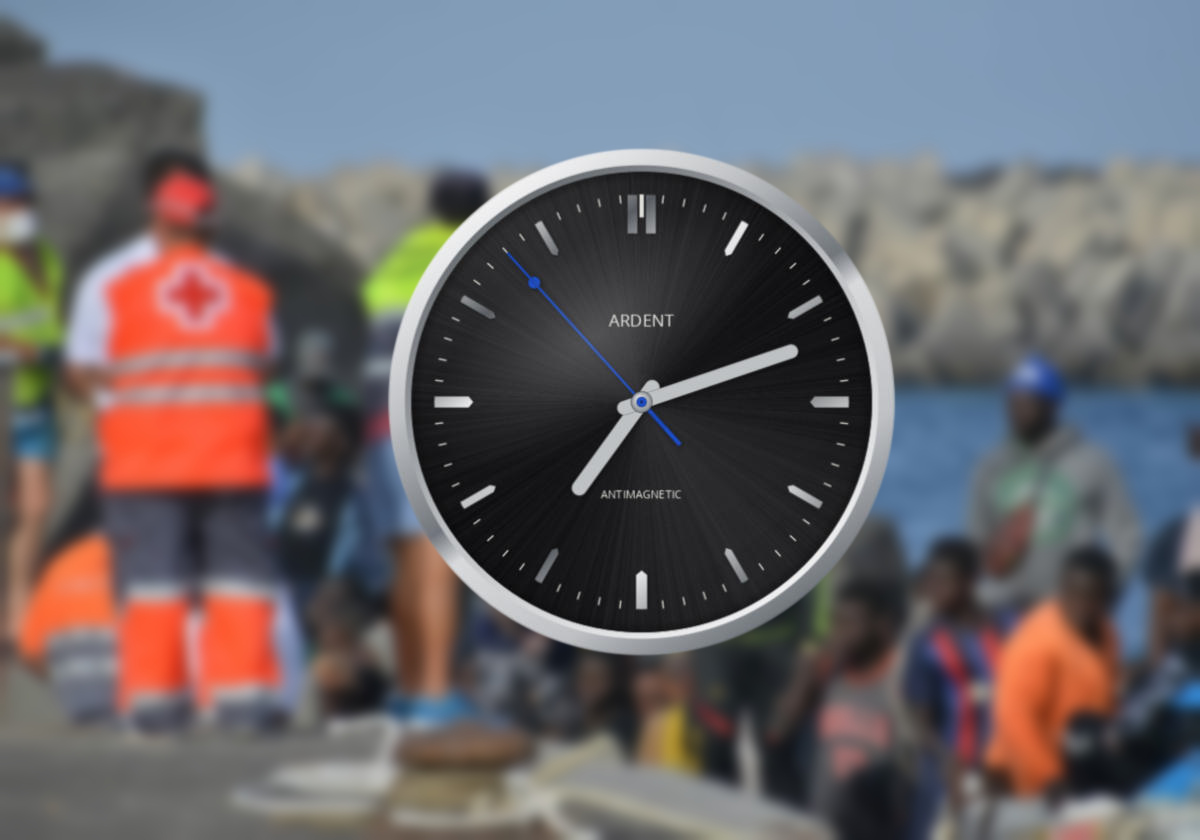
{"hour": 7, "minute": 11, "second": 53}
